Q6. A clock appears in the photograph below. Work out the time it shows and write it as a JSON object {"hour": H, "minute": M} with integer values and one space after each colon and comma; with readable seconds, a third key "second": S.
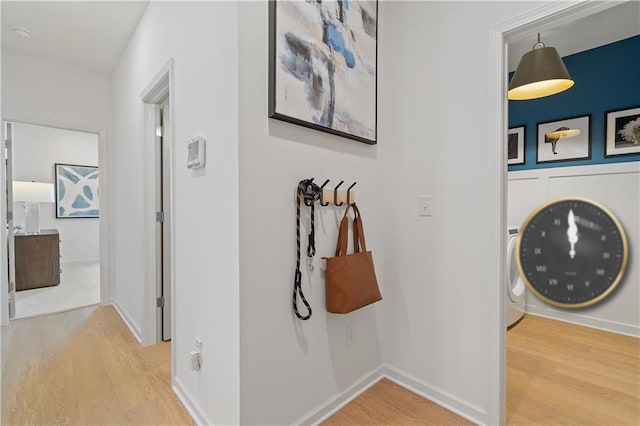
{"hour": 11, "minute": 59}
